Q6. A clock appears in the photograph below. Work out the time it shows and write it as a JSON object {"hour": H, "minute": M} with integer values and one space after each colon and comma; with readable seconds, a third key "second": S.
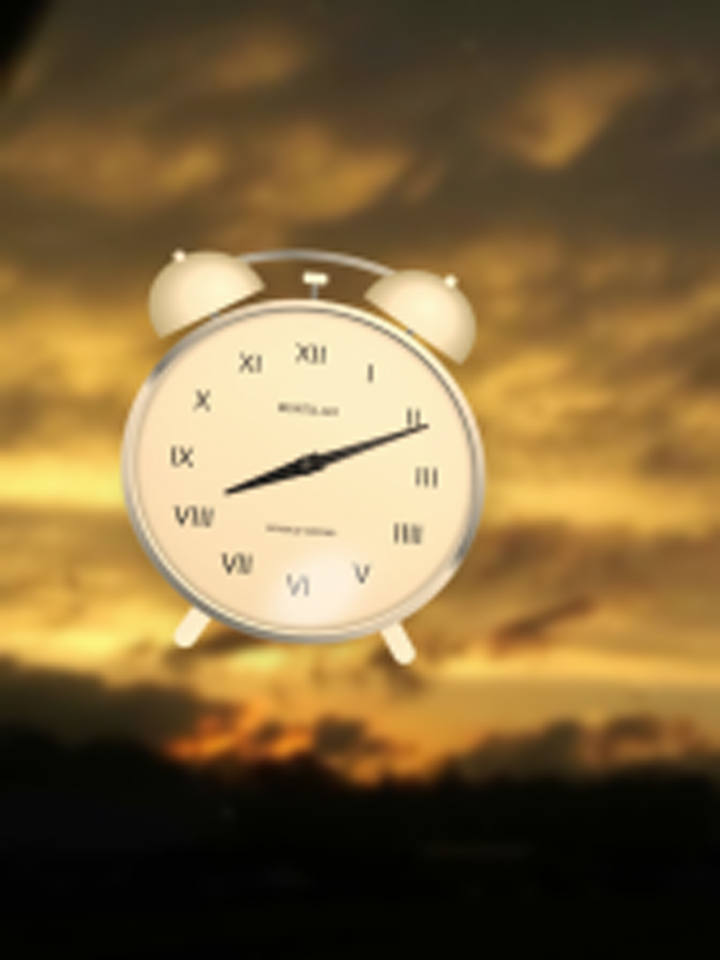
{"hour": 8, "minute": 11}
